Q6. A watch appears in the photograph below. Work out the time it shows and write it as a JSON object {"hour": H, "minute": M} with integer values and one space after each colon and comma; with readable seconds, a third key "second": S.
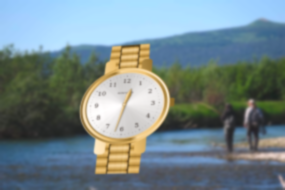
{"hour": 12, "minute": 32}
